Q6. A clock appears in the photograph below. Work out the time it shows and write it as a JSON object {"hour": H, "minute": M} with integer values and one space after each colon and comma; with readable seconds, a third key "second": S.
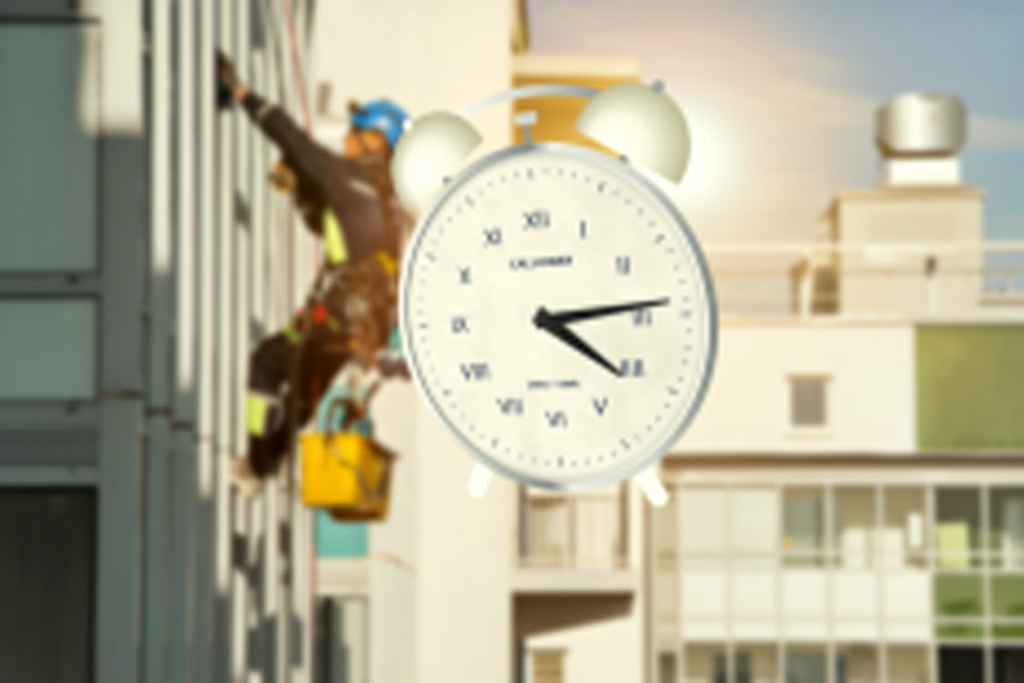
{"hour": 4, "minute": 14}
